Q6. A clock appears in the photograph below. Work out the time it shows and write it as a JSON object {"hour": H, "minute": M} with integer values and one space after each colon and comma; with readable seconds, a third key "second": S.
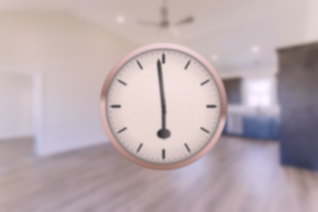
{"hour": 5, "minute": 59}
